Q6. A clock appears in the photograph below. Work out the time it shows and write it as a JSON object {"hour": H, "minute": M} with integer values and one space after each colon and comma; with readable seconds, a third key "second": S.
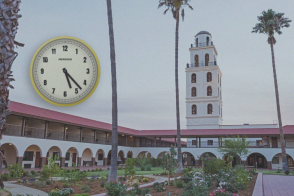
{"hour": 5, "minute": 23}
